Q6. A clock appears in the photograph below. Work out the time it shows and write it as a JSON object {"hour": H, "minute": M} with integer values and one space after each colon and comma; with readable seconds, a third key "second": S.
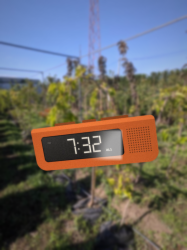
{"hour": 7, "minute": 32}
